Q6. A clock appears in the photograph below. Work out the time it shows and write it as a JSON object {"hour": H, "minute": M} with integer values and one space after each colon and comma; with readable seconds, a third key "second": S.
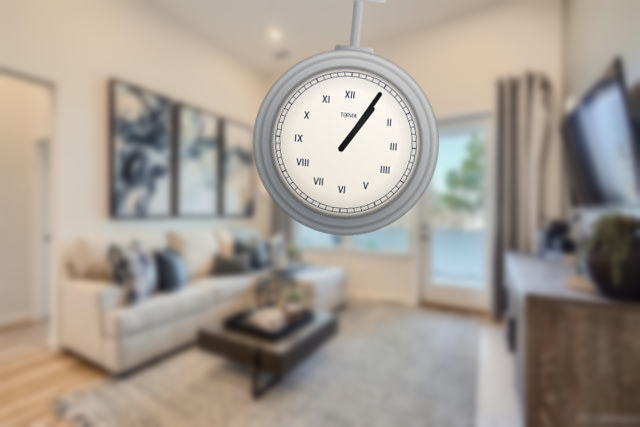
{"hour": 1, "minute": 5}
